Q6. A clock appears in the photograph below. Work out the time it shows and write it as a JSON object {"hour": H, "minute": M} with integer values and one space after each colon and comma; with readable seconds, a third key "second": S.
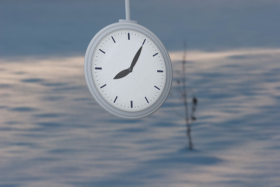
{"hour": 8, "minute": 5}
